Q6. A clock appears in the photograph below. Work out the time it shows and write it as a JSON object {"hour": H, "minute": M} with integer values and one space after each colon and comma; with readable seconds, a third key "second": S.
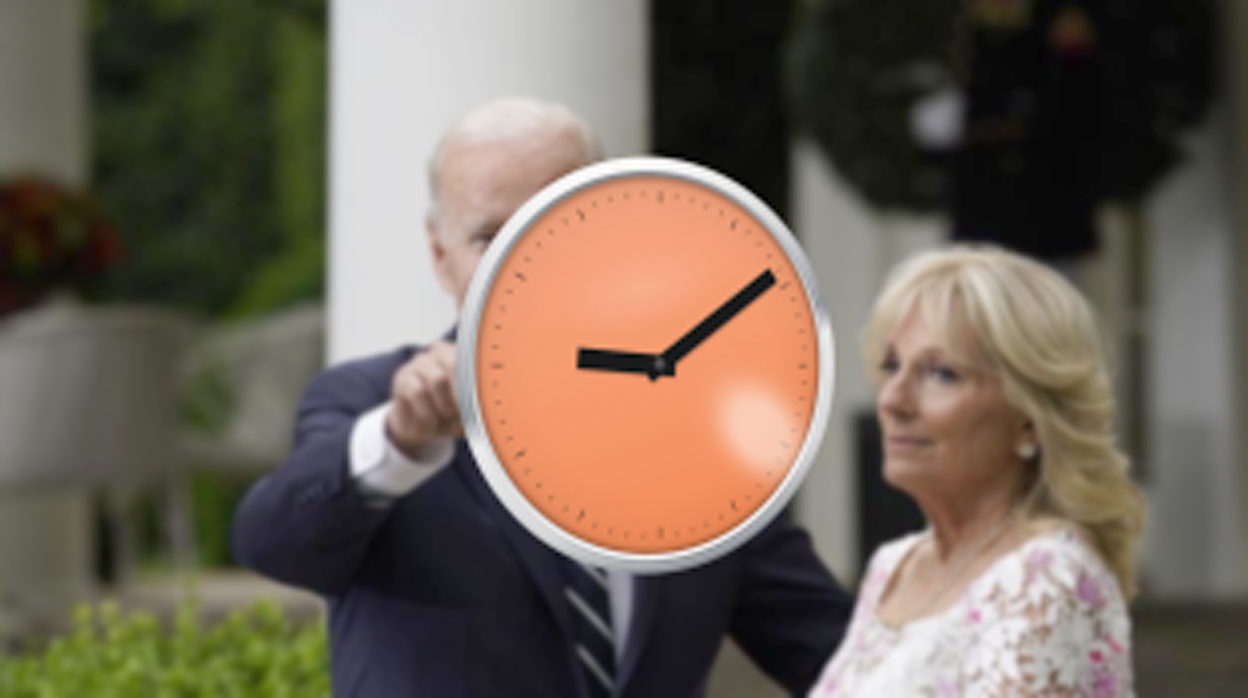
{"hour": 9, "minute": 9}
